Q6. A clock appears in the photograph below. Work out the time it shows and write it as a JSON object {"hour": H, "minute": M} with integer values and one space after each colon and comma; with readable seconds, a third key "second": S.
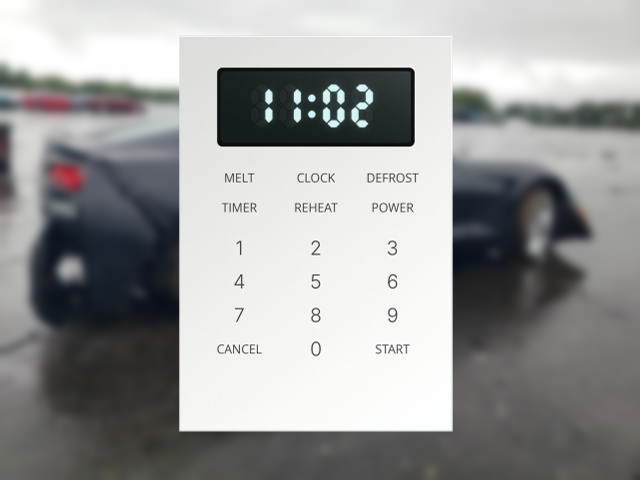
{"hour": 11, "minute": 2}
